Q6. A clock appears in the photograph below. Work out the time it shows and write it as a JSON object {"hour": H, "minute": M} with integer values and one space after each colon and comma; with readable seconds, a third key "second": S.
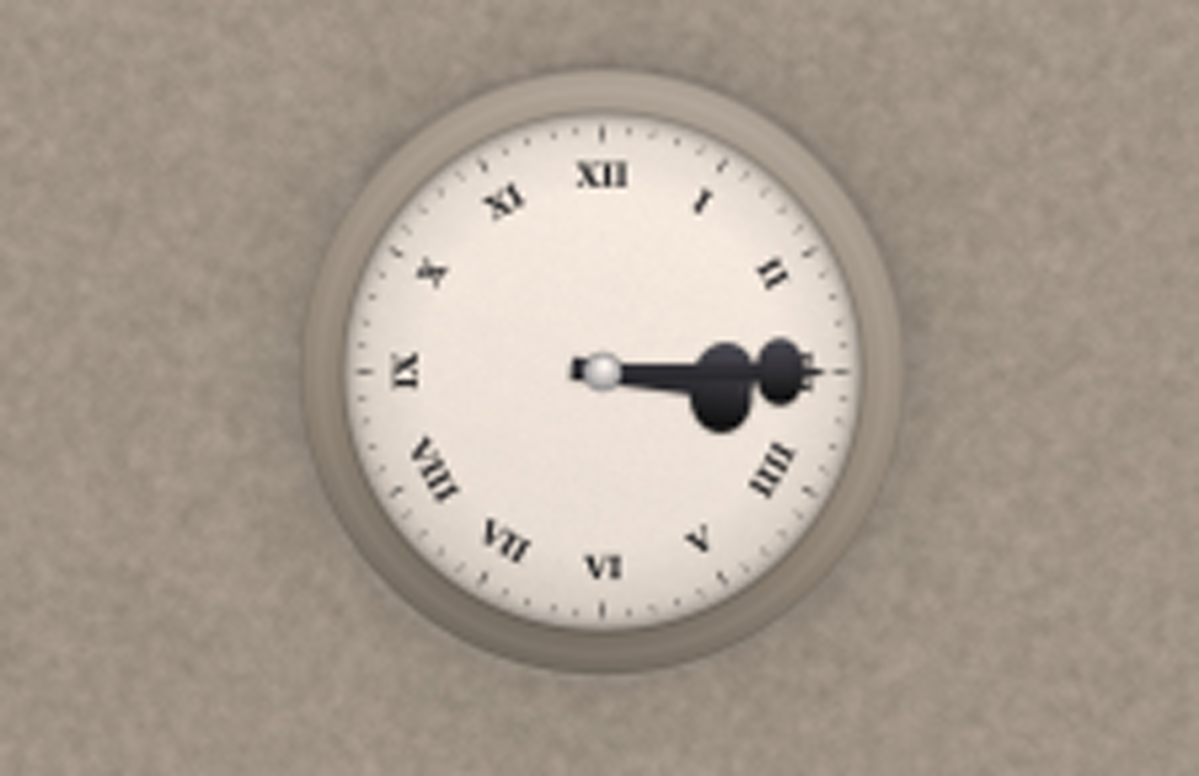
{"hour": 3, "minute": 15}
